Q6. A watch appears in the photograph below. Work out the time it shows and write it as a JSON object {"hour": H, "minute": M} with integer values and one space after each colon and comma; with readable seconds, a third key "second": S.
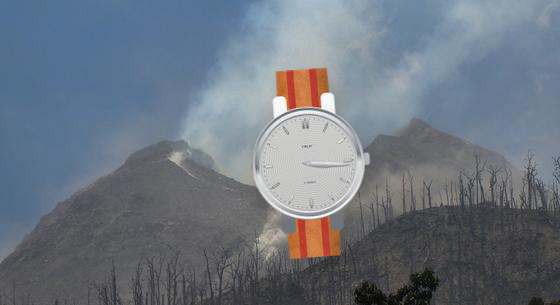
{"hour": 3, "minute": 16}
